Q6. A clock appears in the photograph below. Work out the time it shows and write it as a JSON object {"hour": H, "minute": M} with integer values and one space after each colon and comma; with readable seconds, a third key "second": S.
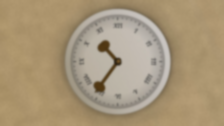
{"hour": 10, "minute": 36}
